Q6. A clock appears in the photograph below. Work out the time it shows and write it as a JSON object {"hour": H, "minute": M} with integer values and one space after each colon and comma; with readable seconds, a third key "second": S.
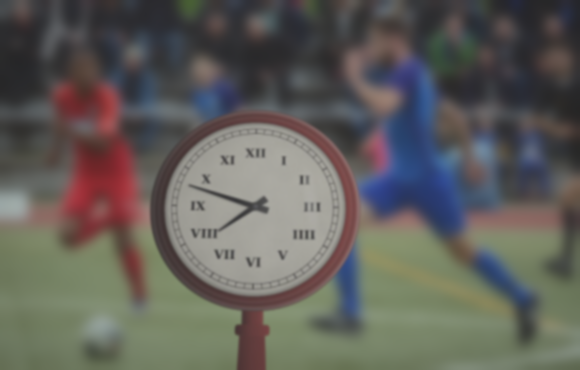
{"hour": 7, "minute": 48}
